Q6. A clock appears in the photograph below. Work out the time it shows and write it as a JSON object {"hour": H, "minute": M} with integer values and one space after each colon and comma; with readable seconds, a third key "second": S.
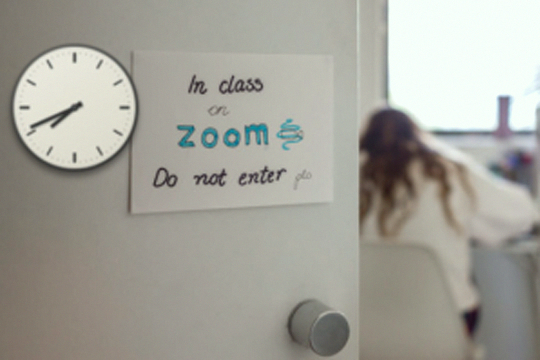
{"hour": 7, "minute": 41}
